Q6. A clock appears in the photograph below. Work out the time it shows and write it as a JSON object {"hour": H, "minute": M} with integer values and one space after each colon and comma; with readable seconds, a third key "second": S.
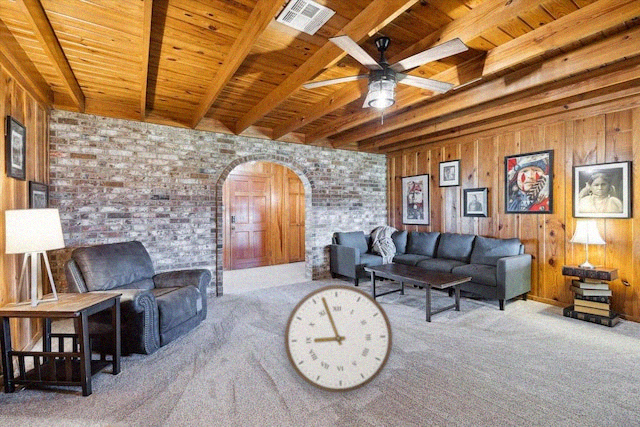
{"hour": 8, "minute": 57}
